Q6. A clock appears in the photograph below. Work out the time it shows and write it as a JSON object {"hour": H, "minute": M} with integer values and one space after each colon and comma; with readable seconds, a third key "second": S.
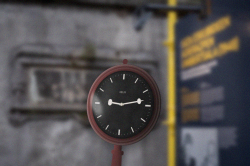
{"hour": 9, "minute": 13}
